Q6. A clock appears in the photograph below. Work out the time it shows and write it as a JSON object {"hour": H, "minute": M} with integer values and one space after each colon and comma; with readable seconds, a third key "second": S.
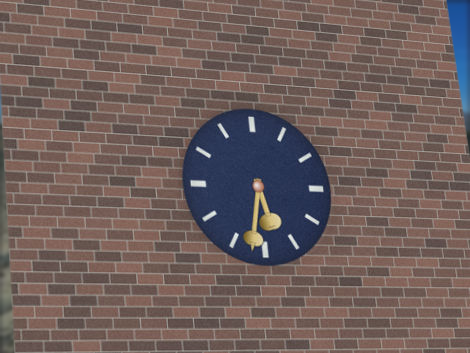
{"hour": 5, "minute": 32}
